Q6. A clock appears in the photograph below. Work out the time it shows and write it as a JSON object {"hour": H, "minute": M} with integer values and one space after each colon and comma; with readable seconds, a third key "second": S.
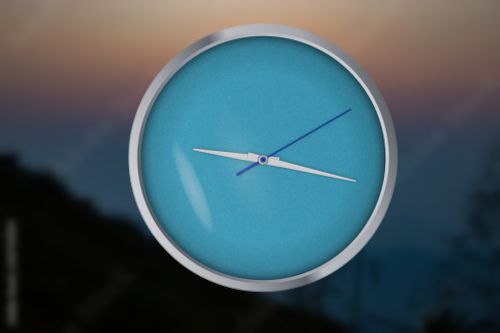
{"hour": 9, "minute": 17, "second": 10}
